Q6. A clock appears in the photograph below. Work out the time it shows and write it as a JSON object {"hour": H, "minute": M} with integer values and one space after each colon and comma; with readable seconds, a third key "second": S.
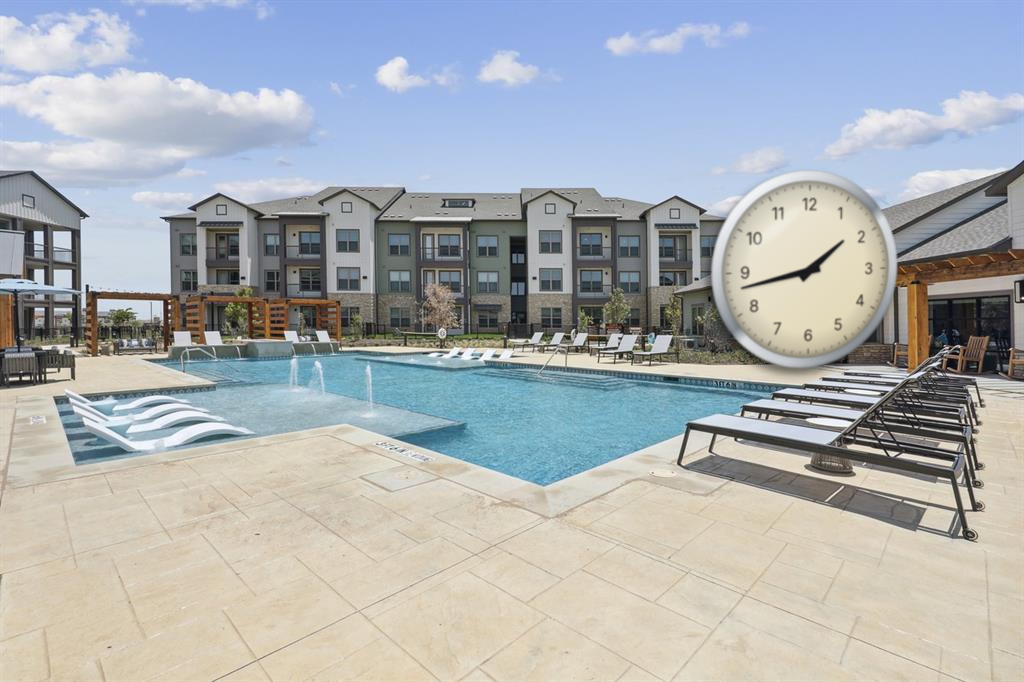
{"hour": 1, "minute": 43}
